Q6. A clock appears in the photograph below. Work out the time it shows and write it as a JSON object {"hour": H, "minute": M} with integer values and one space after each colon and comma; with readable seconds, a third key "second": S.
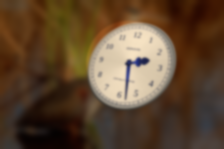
{"hour": 2, "minute": 28}
